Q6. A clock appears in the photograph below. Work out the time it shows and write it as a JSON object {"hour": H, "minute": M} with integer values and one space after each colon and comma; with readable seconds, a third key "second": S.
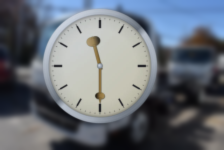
{"hour": 11, "minute": 30}
